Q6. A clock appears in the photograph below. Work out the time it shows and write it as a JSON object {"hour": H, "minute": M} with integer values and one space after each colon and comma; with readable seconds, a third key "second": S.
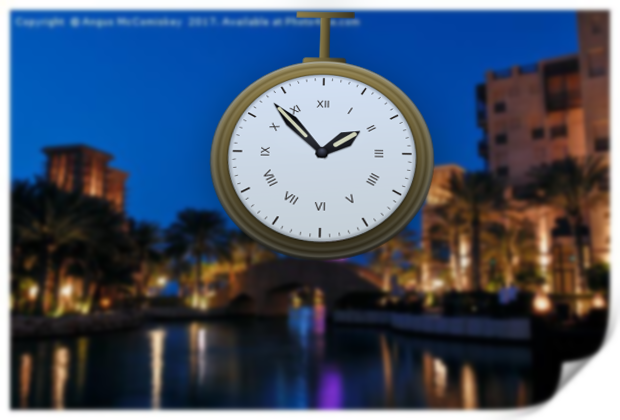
{"hour": 1, "minute": 53}
